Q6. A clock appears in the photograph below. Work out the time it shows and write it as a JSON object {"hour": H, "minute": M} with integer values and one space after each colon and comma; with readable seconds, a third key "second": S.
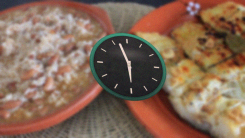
{"hour": 5, "minute": 57}
